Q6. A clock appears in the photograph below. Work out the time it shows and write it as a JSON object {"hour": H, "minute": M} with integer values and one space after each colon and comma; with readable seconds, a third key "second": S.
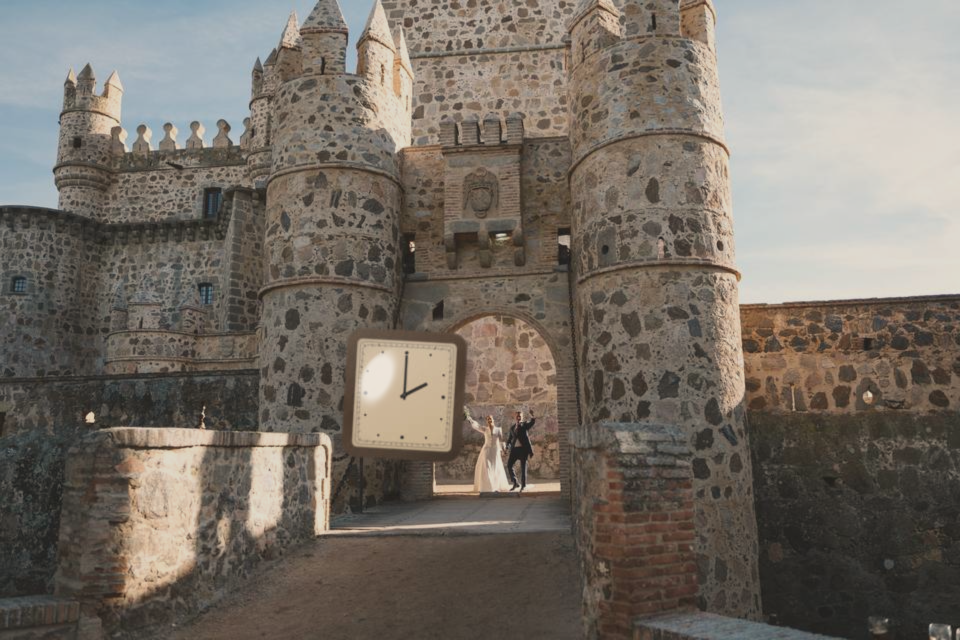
{"hour": 2, "minute": 0}
